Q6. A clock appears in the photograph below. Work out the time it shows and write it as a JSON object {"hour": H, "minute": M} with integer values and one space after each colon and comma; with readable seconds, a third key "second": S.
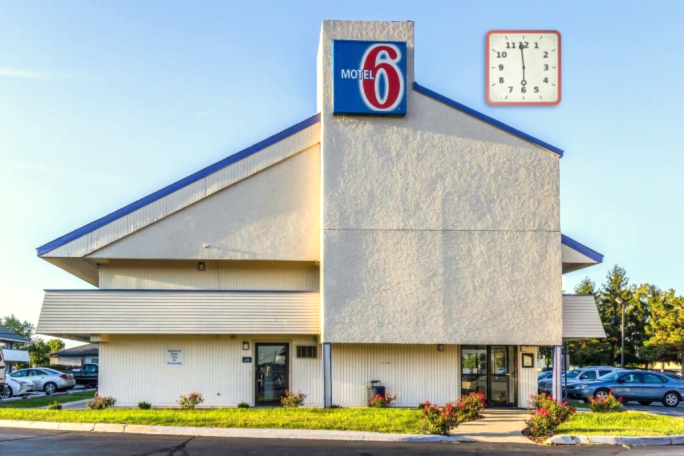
{"hour": 5, "minute": 59}
